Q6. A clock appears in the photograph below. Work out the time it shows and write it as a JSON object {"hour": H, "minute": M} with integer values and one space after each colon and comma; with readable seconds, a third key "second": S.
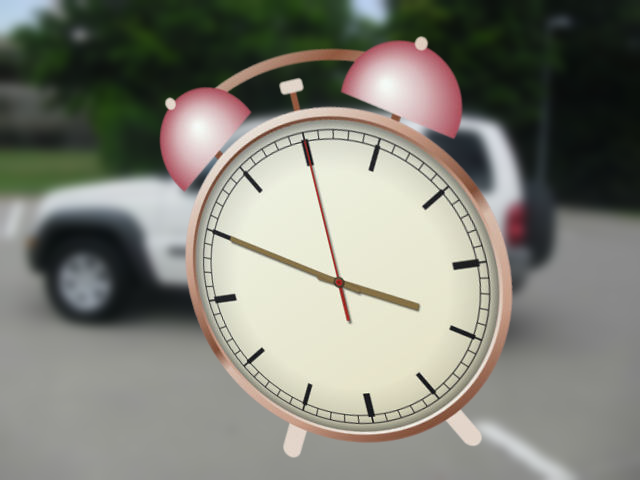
{"hour": 3, "minute": 50, "second": 0}
